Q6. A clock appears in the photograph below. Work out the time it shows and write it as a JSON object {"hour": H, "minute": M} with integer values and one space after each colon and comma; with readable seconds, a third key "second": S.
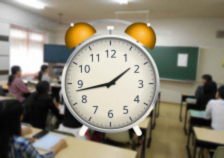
{"hour": 1, "minute": 43}
